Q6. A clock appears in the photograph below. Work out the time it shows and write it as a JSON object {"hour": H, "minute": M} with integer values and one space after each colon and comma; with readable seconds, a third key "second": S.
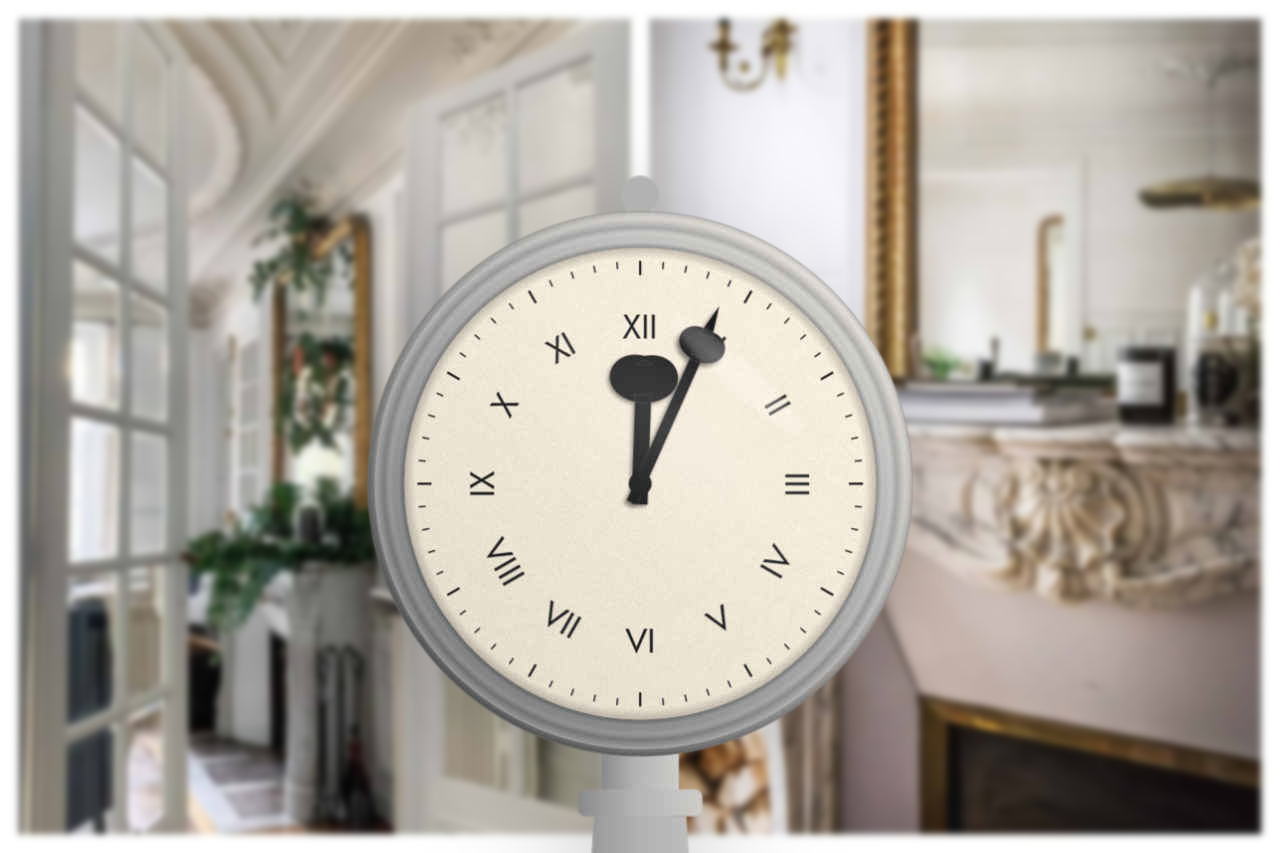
{"hour": 12, "minute": 4}
